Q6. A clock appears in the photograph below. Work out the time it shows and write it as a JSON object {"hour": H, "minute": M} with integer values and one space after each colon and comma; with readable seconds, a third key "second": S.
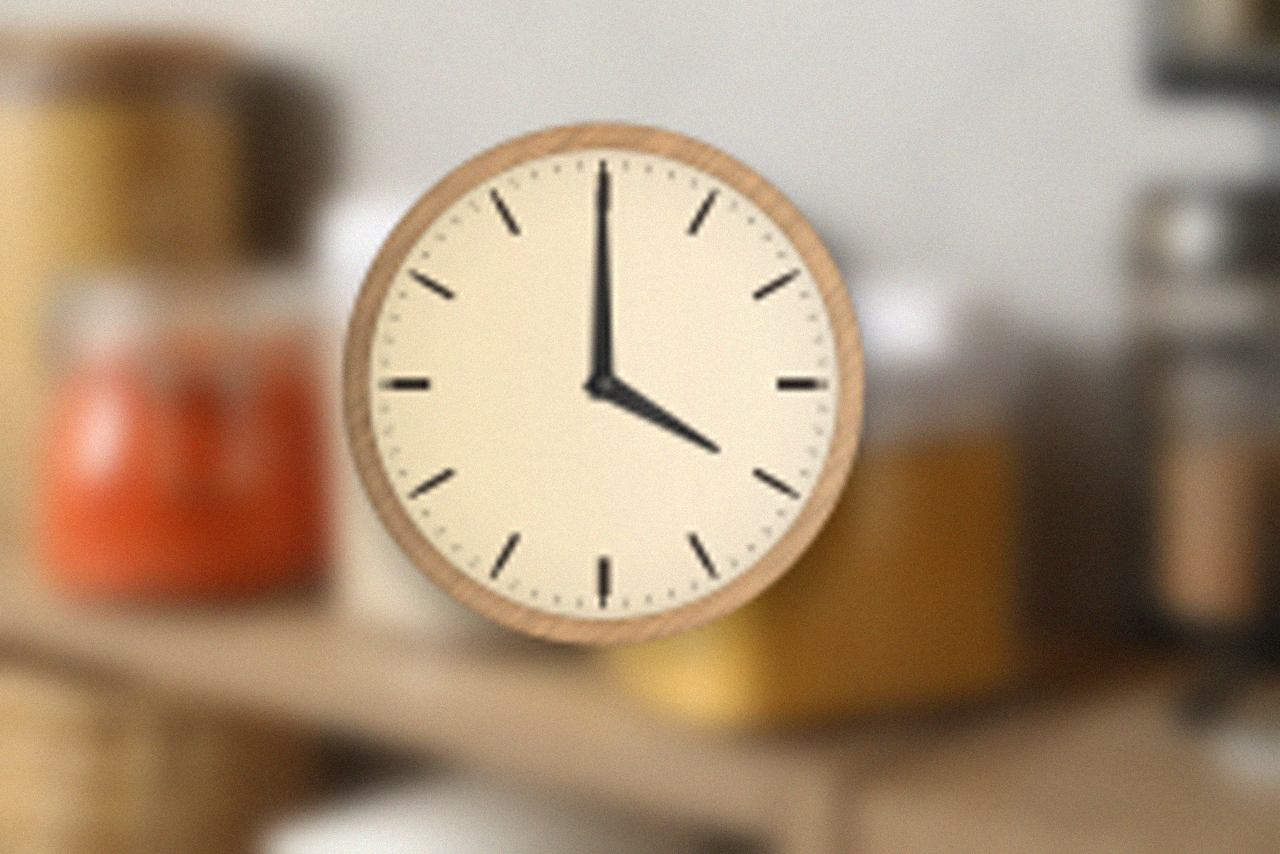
{"hour": 4, "minute": 0}
